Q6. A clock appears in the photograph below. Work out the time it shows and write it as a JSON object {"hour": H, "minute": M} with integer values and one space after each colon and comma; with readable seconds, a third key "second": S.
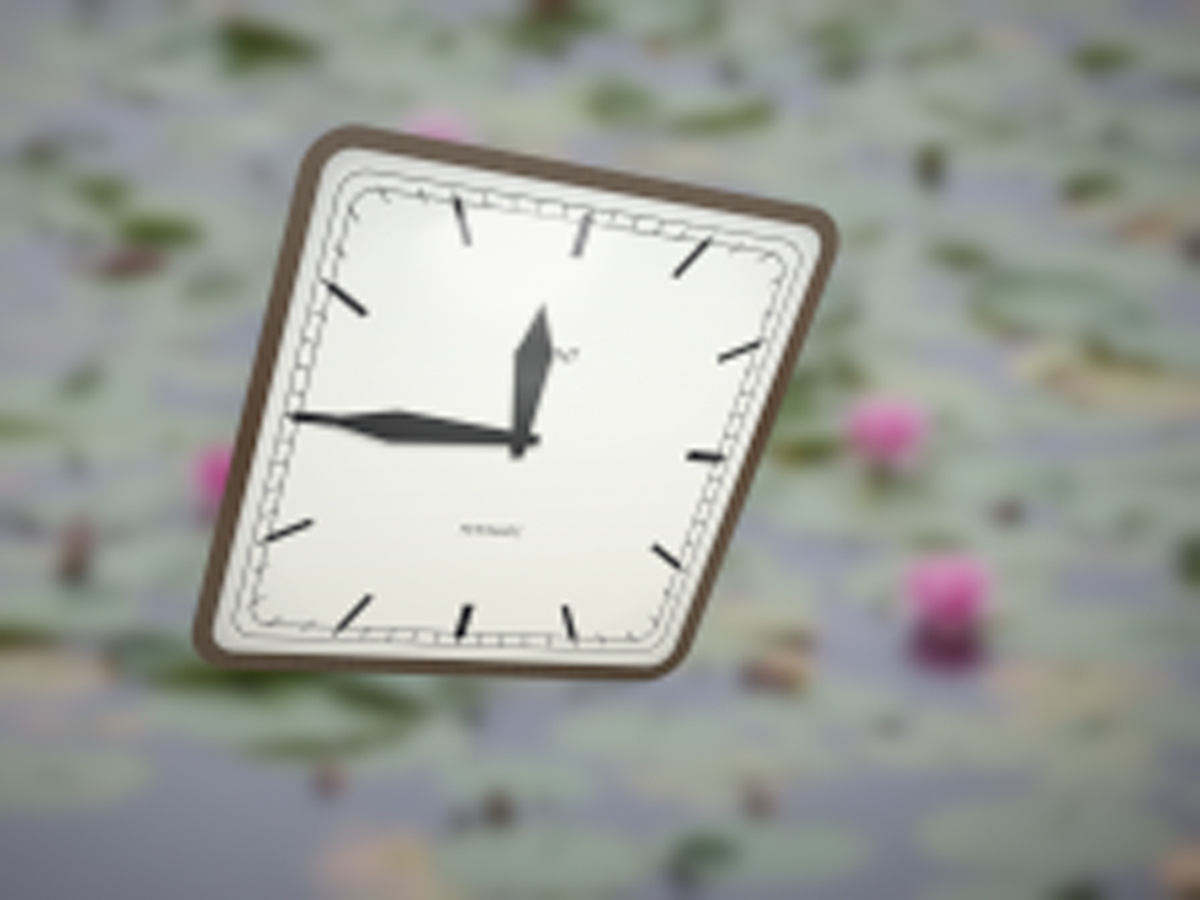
{"hour": 11, "minute": 45}
